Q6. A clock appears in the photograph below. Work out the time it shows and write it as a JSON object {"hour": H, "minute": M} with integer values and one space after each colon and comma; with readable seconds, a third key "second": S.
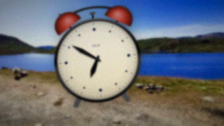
{"hour": 6, "minute": 51}
